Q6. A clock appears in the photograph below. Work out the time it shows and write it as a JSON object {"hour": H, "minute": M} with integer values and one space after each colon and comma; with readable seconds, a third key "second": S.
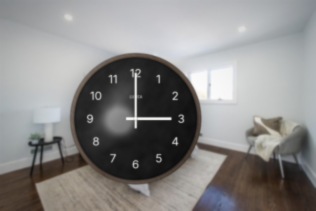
{"hour": 3, "minute": 0}
